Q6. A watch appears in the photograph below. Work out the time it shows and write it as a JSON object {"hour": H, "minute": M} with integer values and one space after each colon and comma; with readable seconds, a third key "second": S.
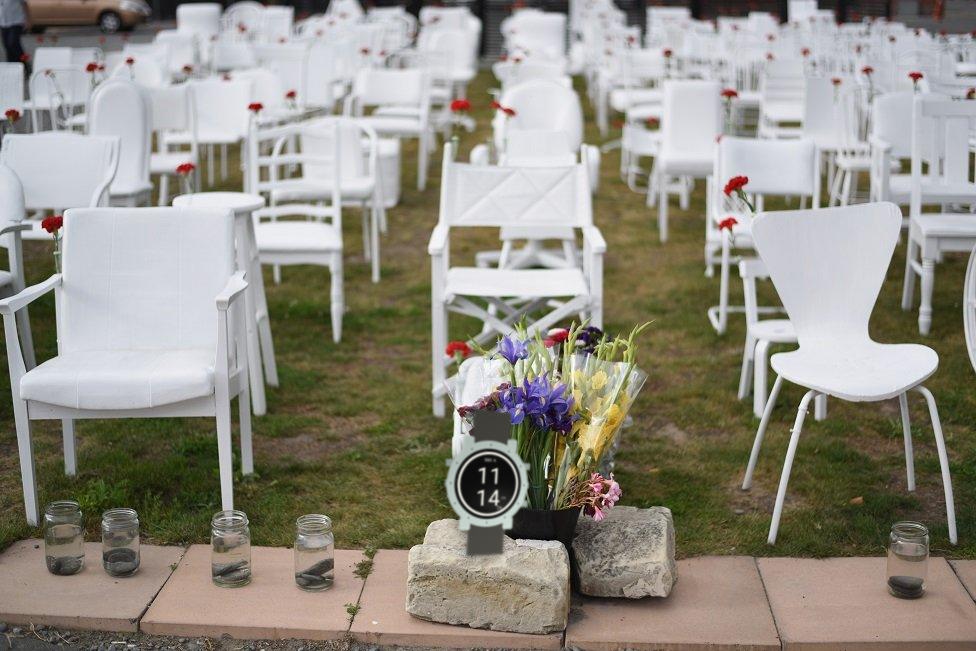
{"hour": 11, "minute": 14}
